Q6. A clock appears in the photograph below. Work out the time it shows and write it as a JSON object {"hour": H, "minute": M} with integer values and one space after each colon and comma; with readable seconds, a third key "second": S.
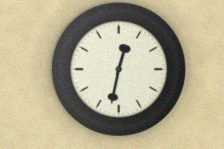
{"hour": 12, "minute": 32}
